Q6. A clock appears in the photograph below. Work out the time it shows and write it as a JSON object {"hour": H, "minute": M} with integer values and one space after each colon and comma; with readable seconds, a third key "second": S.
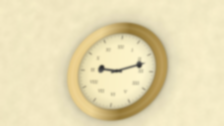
{"hour": 9, "minute": 12}
